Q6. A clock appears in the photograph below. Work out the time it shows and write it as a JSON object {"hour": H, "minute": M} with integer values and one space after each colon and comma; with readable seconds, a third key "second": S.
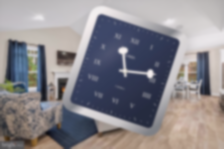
{"hour": 11, "minute": 13}
